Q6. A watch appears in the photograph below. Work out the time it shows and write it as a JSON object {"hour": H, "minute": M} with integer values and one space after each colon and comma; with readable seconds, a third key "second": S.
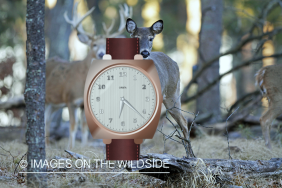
{"hour": 6, "minute": 22}
